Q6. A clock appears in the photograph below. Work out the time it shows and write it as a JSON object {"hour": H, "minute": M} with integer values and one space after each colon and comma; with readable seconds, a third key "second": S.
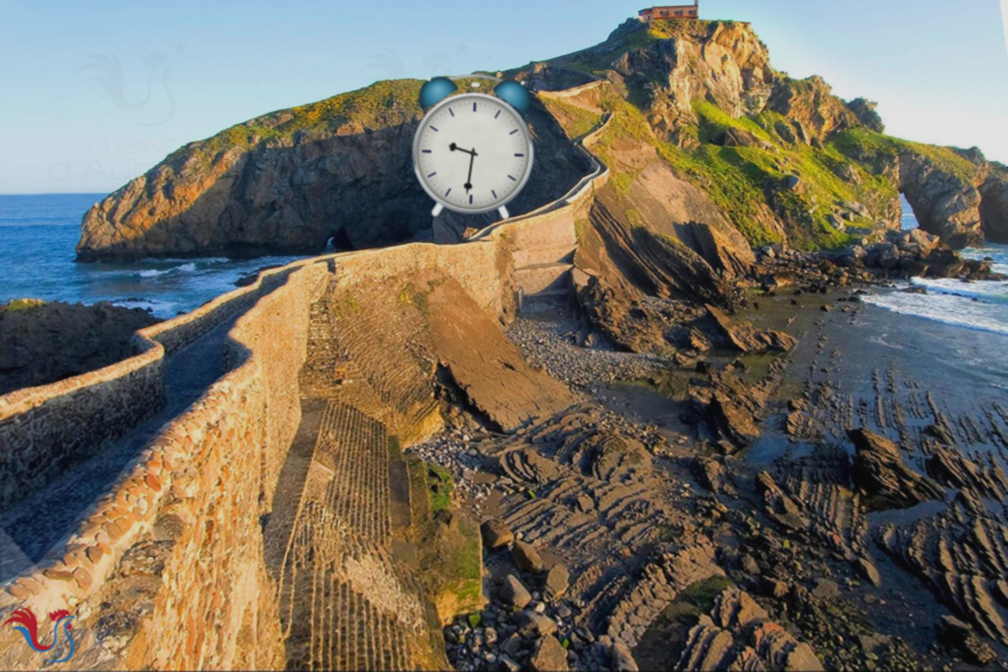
{"hour": 9, "minute": 31}
